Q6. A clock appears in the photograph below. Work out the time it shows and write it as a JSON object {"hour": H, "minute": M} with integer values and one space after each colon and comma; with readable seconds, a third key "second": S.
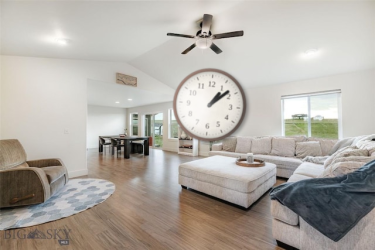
{"hour": 1, "minute": 8}
